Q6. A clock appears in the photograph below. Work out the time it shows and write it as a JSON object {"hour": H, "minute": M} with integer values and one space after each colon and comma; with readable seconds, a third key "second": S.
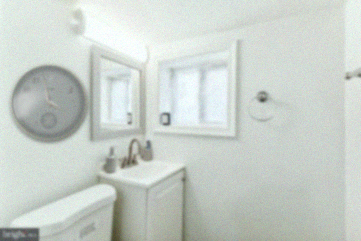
{"hour": 3, "minute": 58}
